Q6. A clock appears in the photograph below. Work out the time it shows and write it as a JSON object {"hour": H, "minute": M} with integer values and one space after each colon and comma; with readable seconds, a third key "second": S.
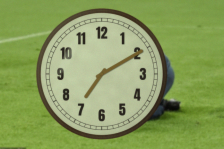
{"hour": 7, "minute": 10}
